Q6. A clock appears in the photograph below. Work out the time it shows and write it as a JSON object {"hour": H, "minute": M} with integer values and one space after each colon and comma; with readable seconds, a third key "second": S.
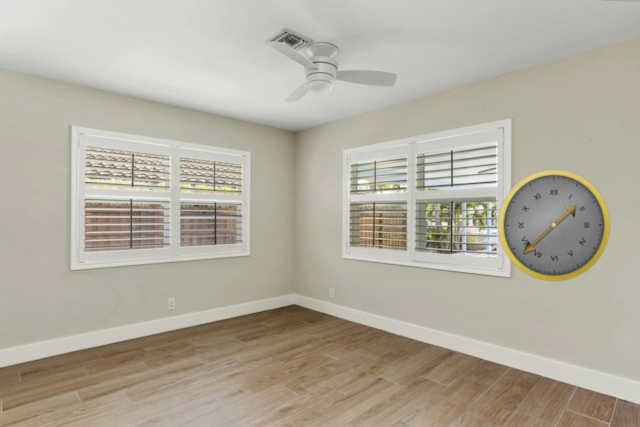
{"hour": 1, "minute": 38}
